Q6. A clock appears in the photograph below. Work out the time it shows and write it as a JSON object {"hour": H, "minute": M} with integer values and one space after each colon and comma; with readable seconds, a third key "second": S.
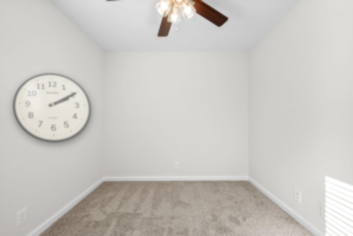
{"hour": 2, "minute": 10}
